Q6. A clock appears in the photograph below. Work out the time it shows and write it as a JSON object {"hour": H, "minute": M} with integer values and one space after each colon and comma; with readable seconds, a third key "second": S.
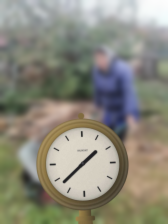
{"hour": 1, "minute": 38}
